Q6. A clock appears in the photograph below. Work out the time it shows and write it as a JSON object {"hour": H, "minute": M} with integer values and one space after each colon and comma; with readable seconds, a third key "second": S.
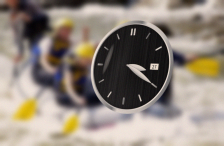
{"hour": 3, "minute": 20}
